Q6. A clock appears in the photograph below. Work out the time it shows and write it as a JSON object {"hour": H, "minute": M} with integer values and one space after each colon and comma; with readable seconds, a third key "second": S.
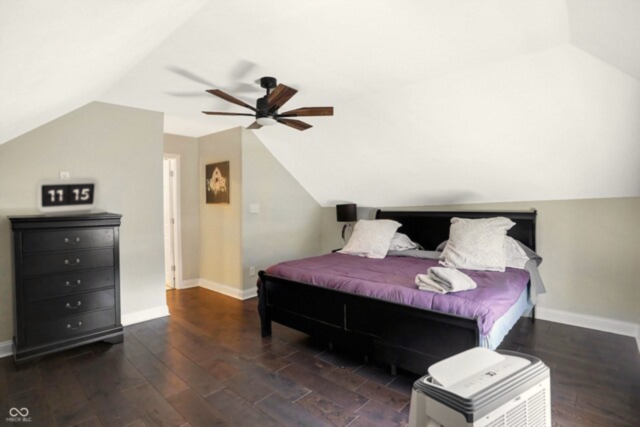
{"hour": 11, "minute": 15}
